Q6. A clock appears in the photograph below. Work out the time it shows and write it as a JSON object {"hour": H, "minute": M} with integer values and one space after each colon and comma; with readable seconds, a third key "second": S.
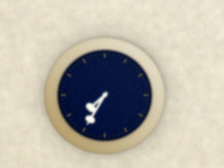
{"hour": 7, "minute": 35}
